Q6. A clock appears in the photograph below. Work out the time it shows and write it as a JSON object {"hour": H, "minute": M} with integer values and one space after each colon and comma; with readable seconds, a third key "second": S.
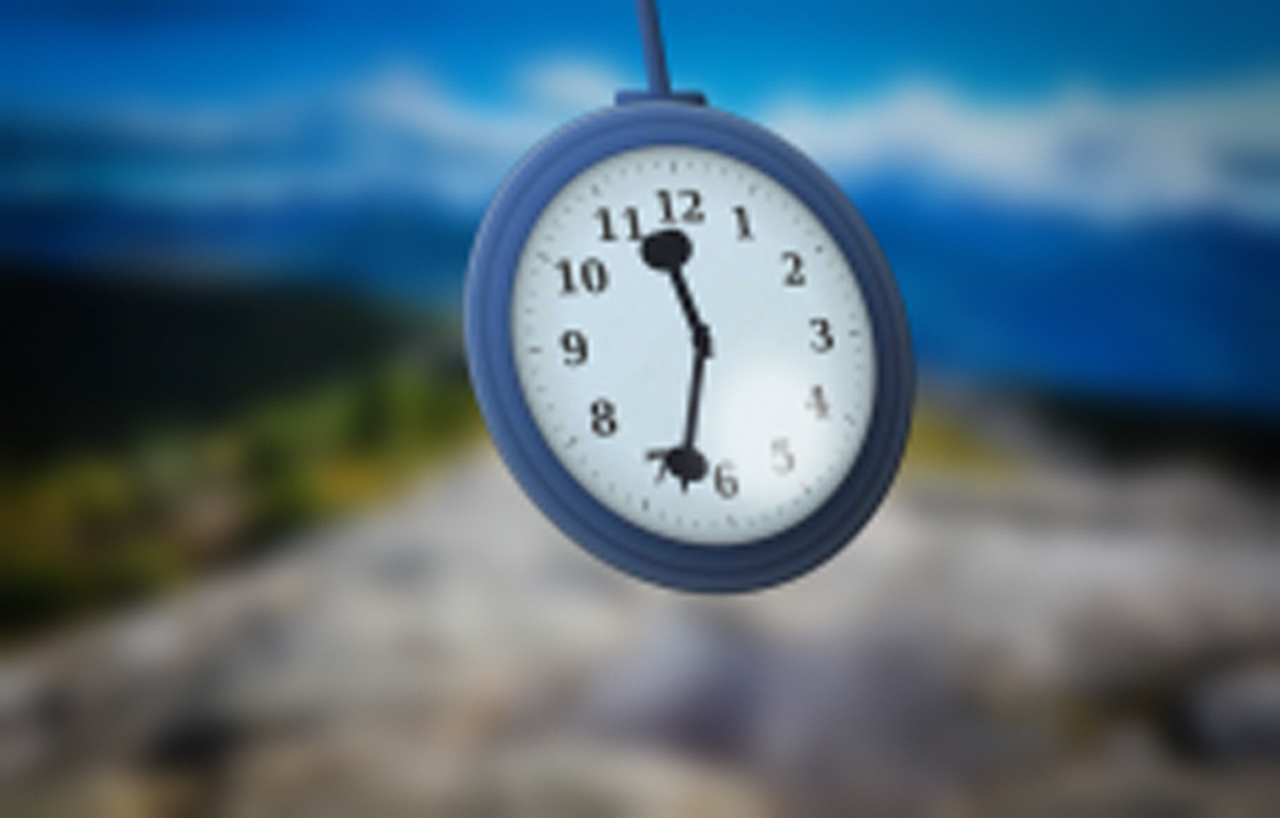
{"hour": 11, "minute": 33}
